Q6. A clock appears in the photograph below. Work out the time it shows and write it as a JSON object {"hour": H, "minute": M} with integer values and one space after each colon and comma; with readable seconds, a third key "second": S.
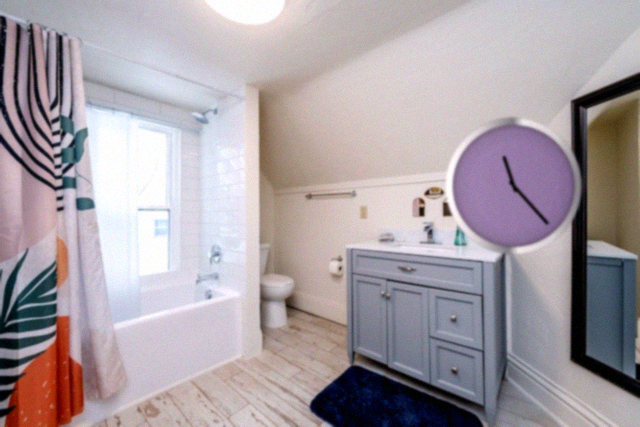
{"hour": 11, "minute": 23}
